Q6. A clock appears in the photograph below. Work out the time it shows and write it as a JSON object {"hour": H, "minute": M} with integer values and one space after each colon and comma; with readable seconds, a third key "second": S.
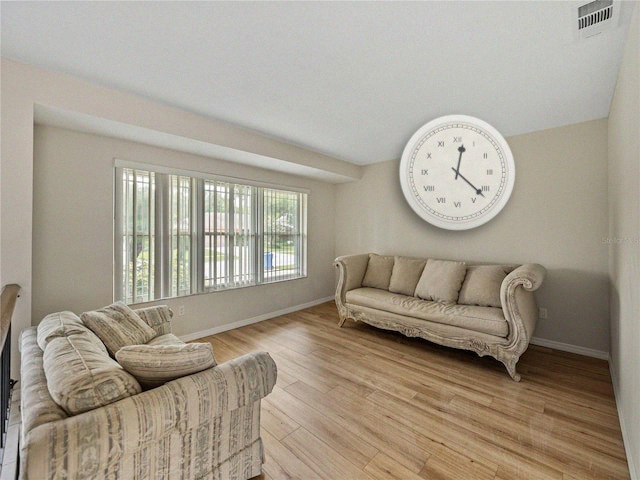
{"hour": 12, "minute": 22}
